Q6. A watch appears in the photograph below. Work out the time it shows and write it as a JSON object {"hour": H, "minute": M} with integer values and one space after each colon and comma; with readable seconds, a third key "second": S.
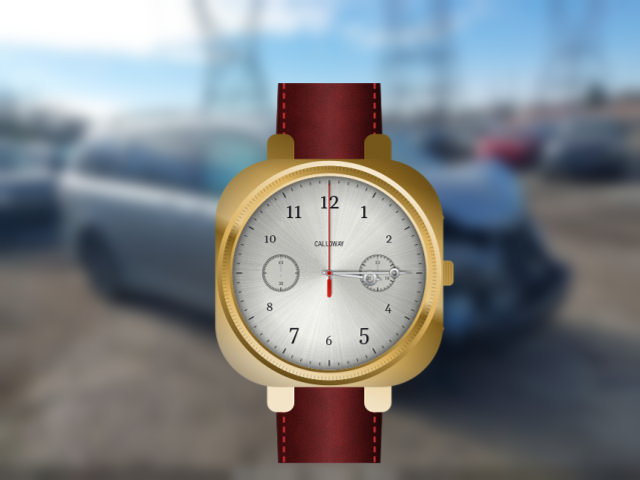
{"hour": 3, "minute": 15}
